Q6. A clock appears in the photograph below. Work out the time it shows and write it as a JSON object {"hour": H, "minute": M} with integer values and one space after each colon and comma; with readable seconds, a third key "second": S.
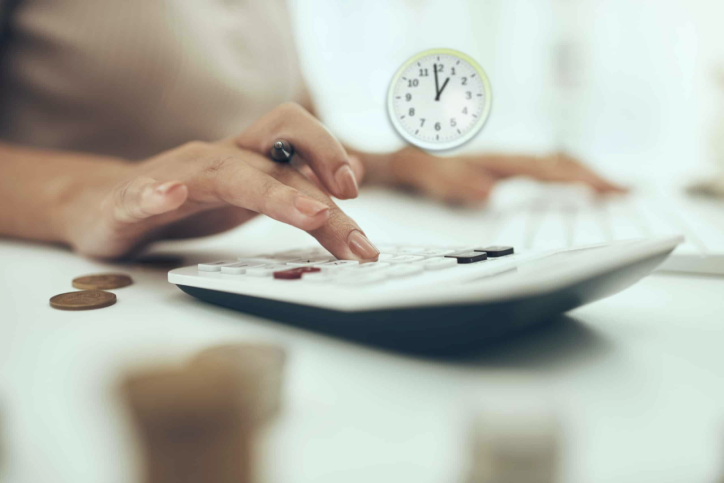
{"hour": 12, "minute": 59}
